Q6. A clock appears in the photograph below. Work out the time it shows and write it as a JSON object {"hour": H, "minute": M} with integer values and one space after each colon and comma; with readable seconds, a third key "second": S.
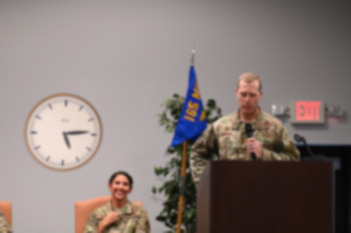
{"hour": 5, "minute": 14}
